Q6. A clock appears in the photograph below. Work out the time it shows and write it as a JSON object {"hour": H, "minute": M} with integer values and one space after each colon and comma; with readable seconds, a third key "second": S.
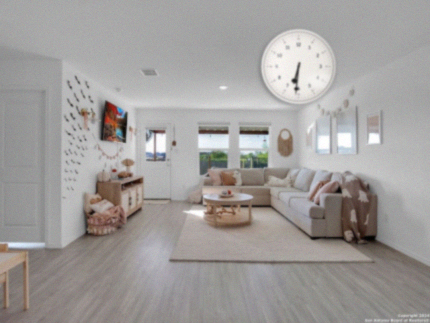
{"hour": 6, "minute": 31}
